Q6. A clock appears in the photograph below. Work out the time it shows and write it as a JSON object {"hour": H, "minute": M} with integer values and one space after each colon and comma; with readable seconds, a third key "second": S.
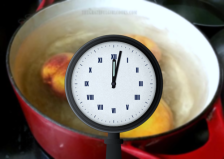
{"hour": 12, "minute": 2}
